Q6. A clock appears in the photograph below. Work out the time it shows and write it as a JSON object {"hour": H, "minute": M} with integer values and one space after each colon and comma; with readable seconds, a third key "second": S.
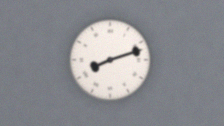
{"hour": 8, "minute": 12}
